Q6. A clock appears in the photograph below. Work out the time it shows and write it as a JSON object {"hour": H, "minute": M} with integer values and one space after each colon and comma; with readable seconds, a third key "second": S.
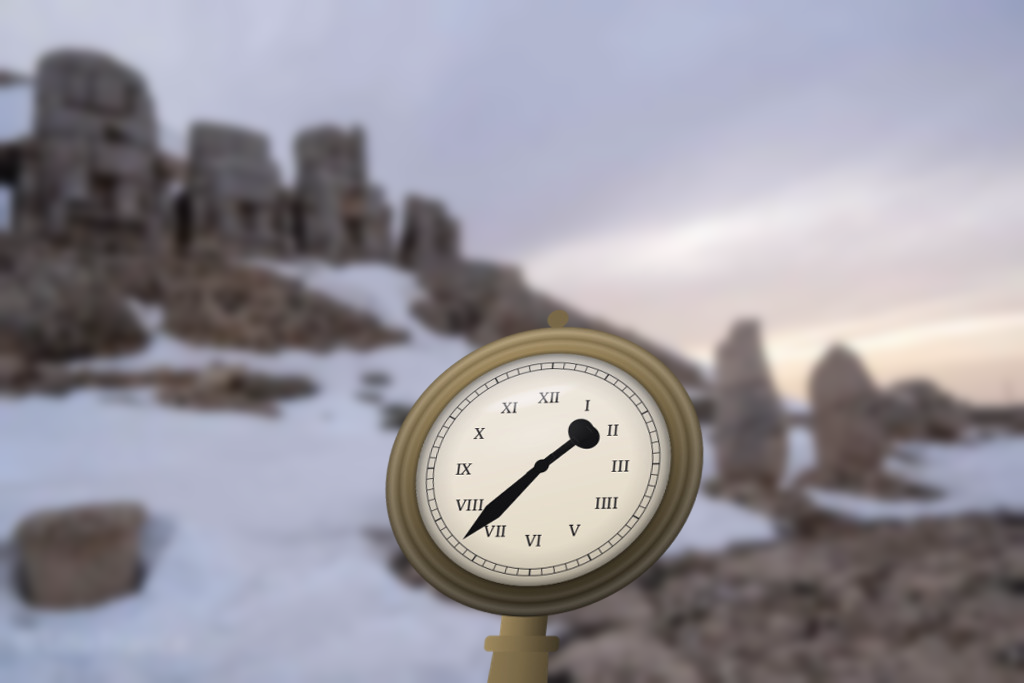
{"hour": 1, "minute": 37}
